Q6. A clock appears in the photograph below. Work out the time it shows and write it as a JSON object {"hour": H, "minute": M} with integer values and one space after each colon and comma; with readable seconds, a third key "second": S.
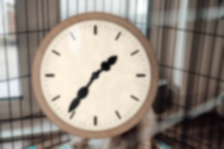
{"hour": 1, "minute": 36}
